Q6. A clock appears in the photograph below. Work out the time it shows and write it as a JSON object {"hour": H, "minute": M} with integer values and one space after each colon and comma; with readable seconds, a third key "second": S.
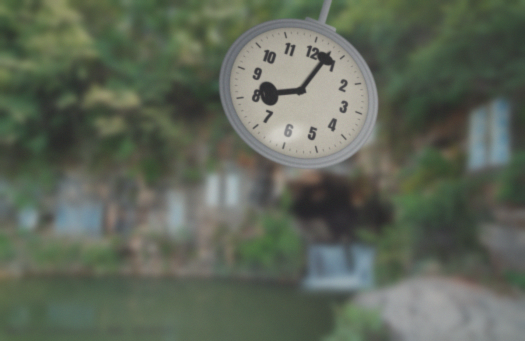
{"hour": 8, "minute": 3}
